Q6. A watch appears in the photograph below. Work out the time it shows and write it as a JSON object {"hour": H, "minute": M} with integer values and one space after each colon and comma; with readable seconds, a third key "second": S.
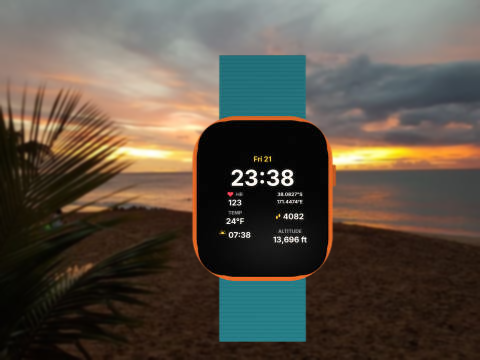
{"hour": 23, "minute": 38}
